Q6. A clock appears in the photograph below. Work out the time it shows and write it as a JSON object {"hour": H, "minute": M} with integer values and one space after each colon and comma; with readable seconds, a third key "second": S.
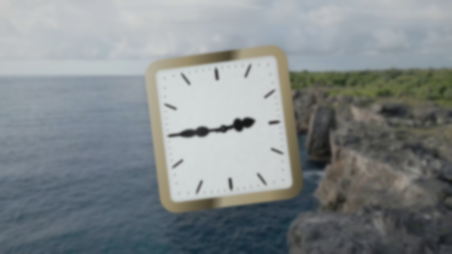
{"hour": 2, "minute": 45}
